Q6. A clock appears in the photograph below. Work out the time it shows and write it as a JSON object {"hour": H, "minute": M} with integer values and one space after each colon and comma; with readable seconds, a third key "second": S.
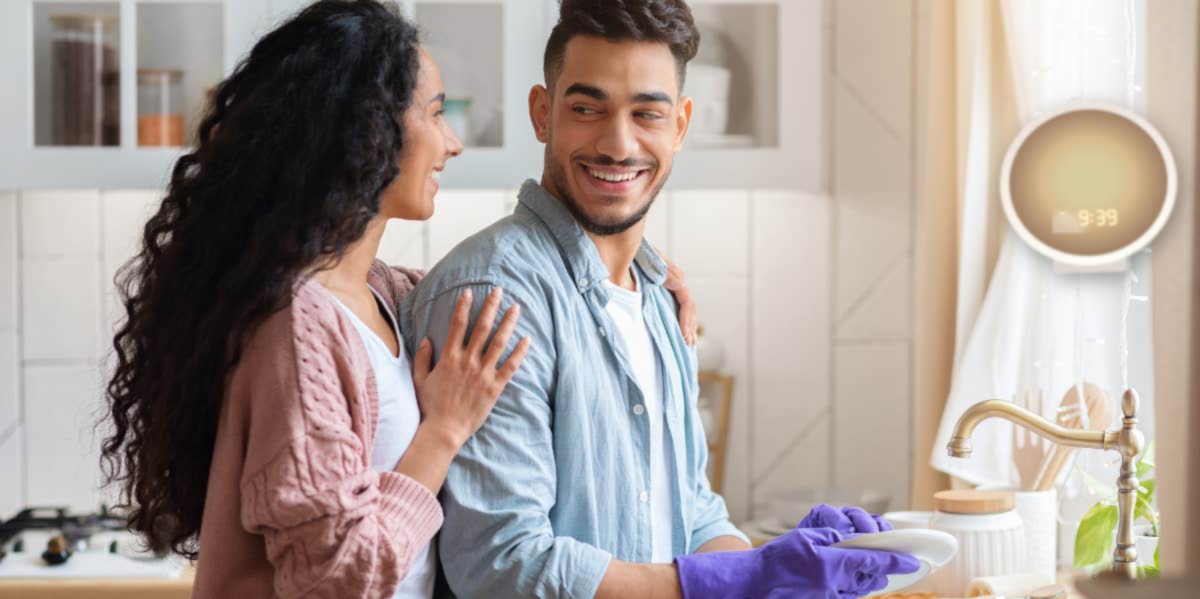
{"hour": 9, "minute": 39}
